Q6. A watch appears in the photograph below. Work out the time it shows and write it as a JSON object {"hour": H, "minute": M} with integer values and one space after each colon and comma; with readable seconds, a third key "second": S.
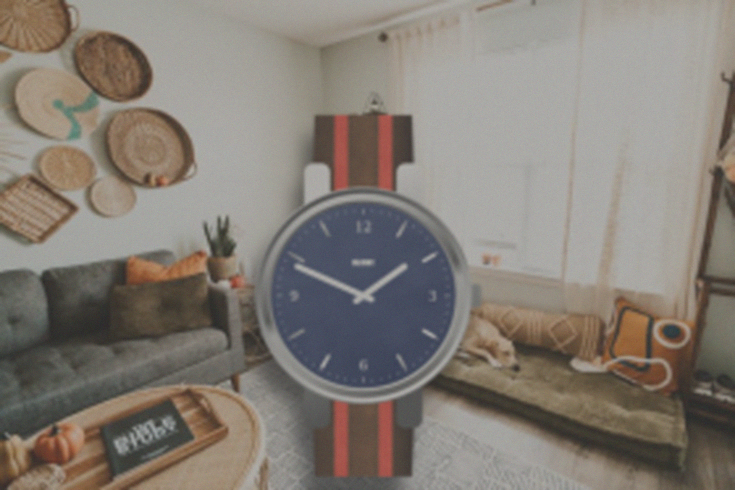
{"hour": 1, "minute": 49}
